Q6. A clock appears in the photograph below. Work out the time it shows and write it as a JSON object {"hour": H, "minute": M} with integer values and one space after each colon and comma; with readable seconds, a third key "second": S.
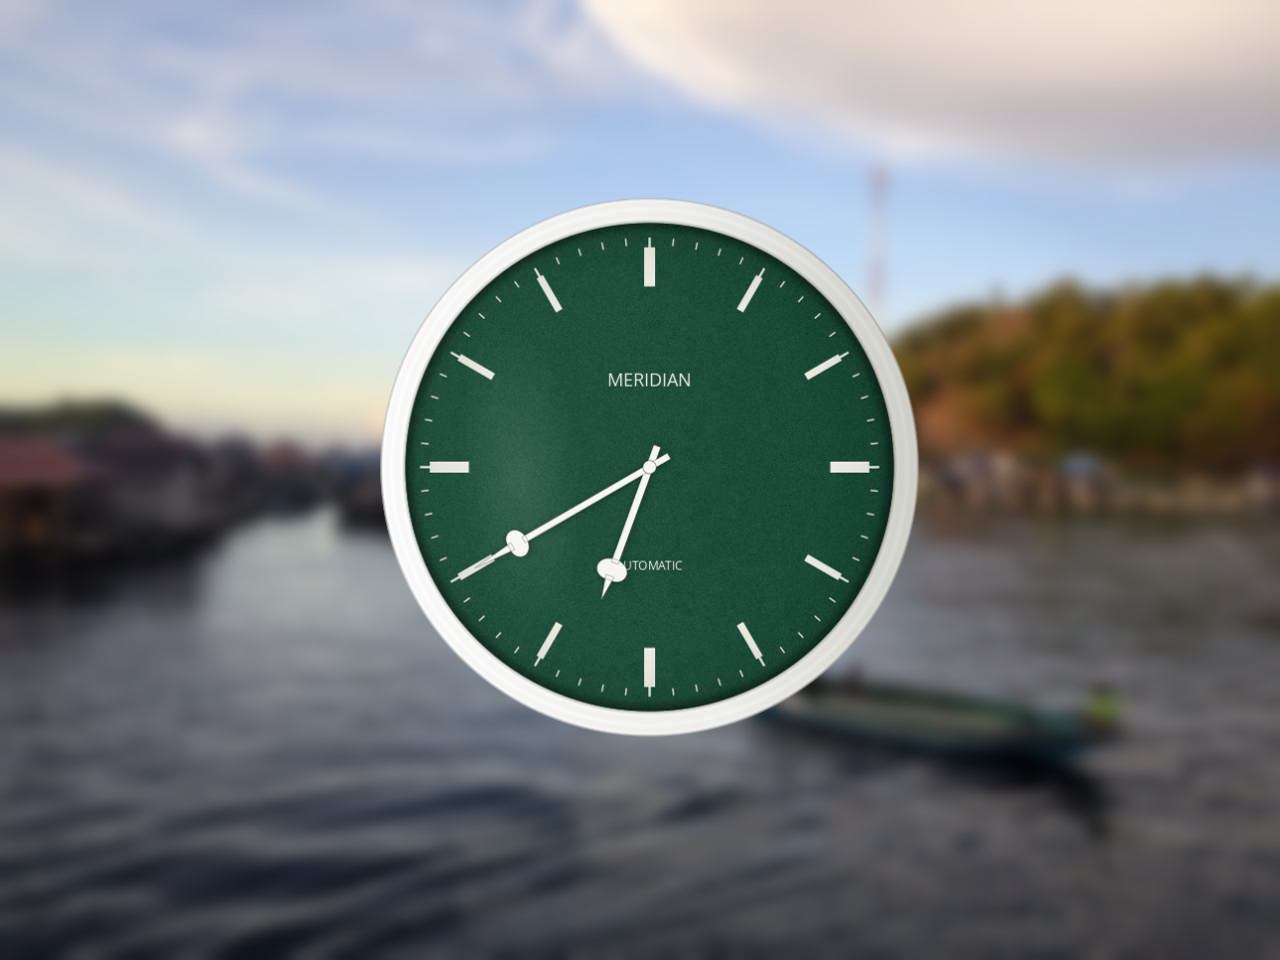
{"hour": 6, "minute": 40}
